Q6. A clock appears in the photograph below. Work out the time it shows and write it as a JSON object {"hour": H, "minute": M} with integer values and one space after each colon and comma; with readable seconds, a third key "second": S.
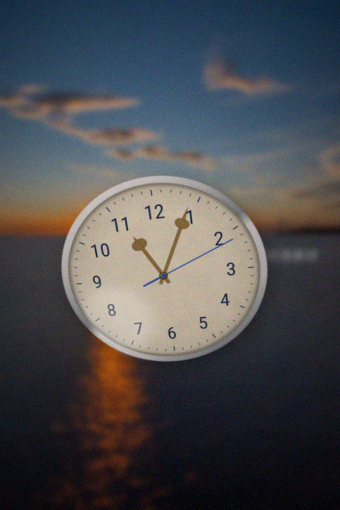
{"hour": 11, "minute": 4, "second": 11}
